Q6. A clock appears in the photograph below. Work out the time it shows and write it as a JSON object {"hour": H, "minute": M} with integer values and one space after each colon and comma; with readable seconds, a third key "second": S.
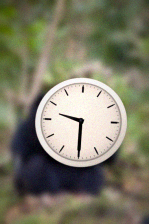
{"hour": 9, "minute": 30}
